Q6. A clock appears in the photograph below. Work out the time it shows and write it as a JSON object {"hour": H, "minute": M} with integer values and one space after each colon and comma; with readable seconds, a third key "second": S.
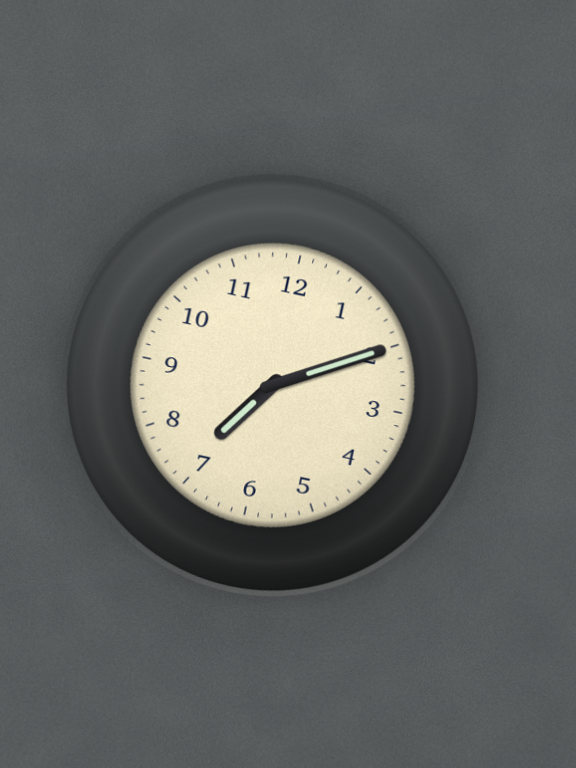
{"hour": 7, "minute": 10}
